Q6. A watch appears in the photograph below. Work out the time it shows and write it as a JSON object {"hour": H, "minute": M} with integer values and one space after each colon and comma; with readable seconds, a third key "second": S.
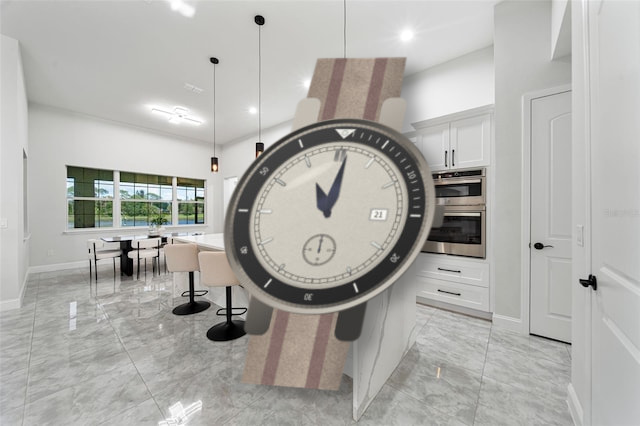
{"hour": 11, "minute": 1}
